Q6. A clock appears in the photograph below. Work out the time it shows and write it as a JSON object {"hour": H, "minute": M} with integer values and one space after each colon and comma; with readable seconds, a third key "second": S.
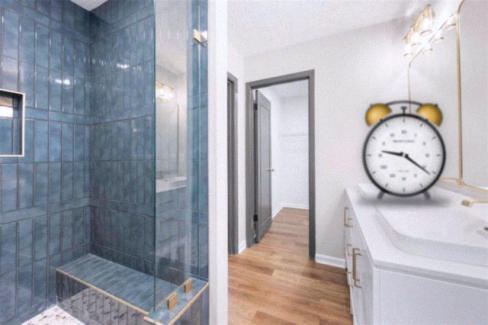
{"hour": 9, "minute": 21}
